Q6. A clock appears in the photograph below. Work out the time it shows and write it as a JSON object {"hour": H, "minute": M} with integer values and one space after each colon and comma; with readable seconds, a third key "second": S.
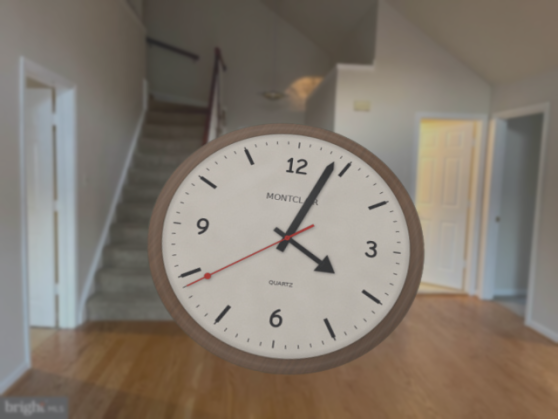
{"hour": 4, "minute": 3, "second": 39}
